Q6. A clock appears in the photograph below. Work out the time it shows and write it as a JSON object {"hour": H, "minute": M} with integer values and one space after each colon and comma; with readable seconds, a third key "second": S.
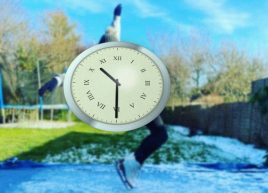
{"hour": 10, "minute": 30}
